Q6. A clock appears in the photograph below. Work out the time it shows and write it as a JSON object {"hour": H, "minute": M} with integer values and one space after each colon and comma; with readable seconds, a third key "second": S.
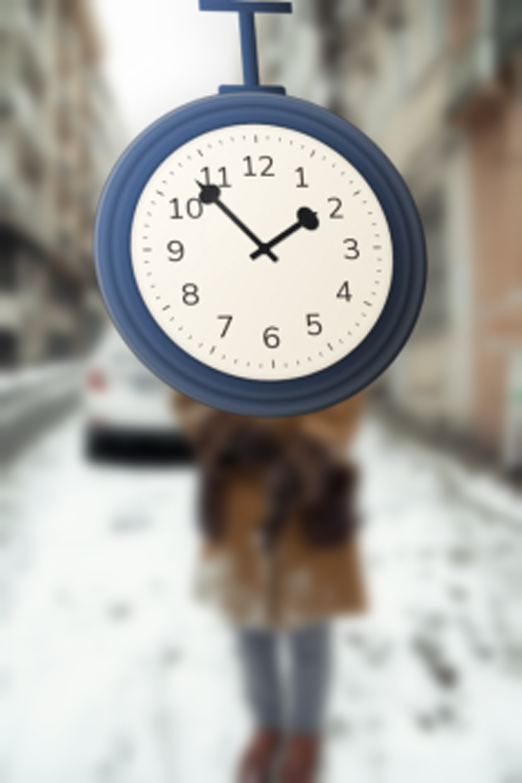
{"hour": 1, "minute": 53}
